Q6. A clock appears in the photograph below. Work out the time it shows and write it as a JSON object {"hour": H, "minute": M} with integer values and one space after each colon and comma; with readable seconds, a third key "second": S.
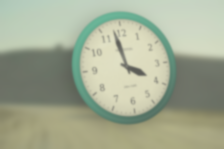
{"hour": 3, "minute": 58}
